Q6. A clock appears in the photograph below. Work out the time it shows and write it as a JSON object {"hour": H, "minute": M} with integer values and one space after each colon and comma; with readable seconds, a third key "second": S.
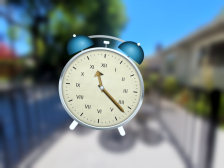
{"hour": 11, "minute": 22}
